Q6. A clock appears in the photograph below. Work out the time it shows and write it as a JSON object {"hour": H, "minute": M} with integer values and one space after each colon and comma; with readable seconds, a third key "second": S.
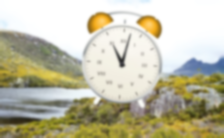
{"hour": 11, "minute": 2}
